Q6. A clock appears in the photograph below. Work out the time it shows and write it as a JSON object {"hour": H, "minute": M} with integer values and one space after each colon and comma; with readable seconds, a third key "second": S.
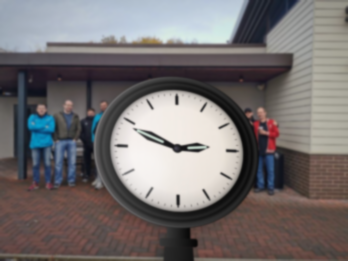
{"hour": 2, "minute": 49}
